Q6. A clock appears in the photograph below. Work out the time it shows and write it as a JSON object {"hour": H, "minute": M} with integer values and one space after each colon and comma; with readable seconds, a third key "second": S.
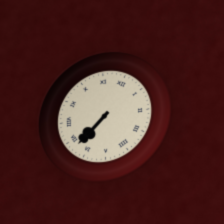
{"hour": 6, "minute": 33}
